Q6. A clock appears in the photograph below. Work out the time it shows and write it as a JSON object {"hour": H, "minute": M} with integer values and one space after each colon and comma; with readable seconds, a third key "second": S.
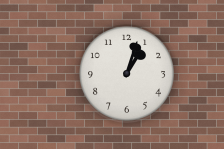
{"hour": 1, "minute": 3}
